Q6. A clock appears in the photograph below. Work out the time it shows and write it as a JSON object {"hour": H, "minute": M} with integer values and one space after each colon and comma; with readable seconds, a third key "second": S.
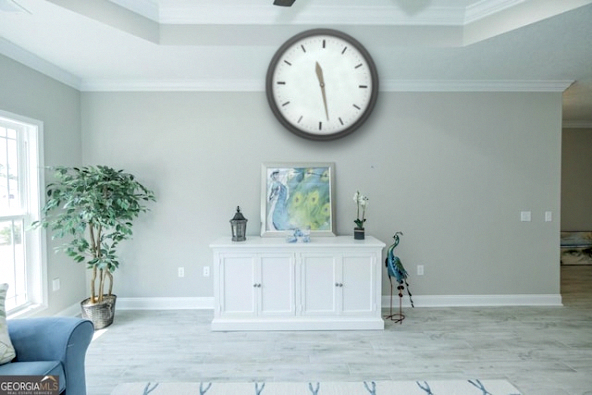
{"hour": 11, "minute": 28}
